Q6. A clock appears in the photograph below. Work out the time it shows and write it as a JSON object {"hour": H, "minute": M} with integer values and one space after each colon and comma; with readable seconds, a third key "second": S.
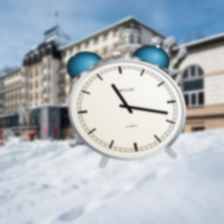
{"hour": 11, "minute": 18}
